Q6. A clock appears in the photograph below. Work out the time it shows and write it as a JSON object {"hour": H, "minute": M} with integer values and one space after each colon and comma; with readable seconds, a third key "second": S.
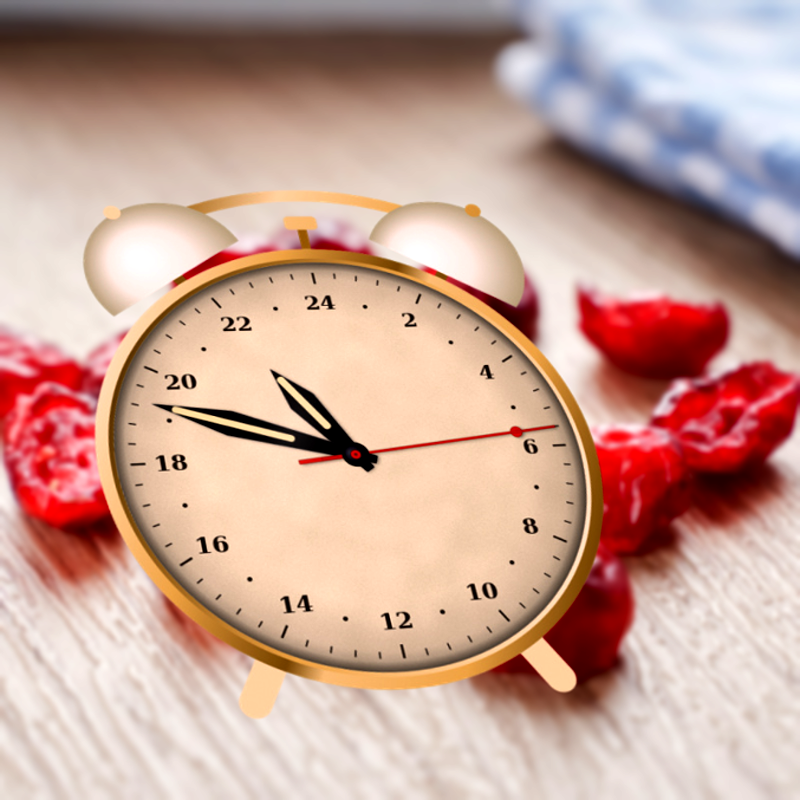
{"hour": 21, "minute": 48, "second": 14}
